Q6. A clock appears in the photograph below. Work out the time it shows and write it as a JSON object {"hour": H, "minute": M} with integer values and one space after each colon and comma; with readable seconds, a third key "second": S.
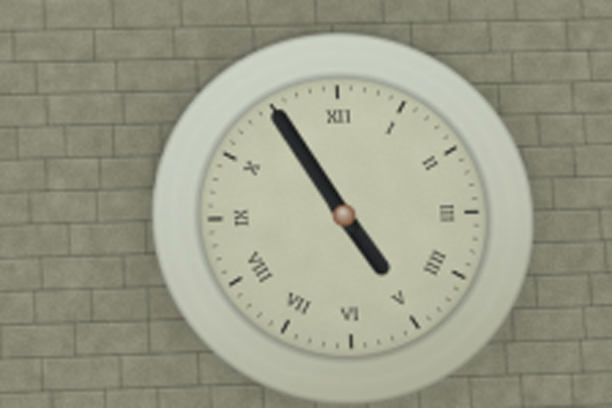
{"hour": 4, "minute": 55}
